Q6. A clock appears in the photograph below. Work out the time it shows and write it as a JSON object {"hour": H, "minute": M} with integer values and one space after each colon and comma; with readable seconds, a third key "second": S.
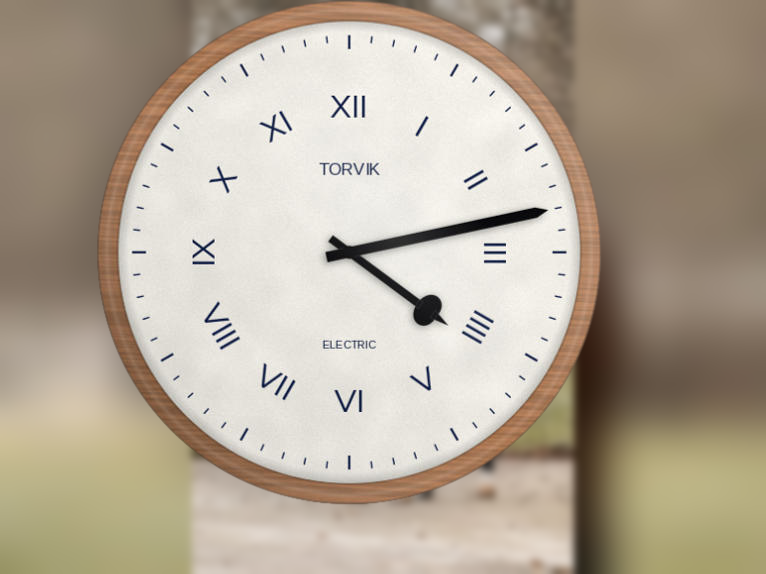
{"hour": 4, "minute": 13}
